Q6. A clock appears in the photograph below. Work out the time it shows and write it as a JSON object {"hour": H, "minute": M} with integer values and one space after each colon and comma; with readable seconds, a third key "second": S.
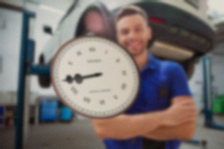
{"hour": 8, "minute": 44}
